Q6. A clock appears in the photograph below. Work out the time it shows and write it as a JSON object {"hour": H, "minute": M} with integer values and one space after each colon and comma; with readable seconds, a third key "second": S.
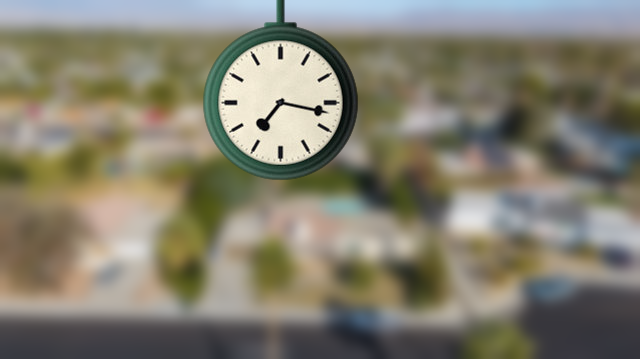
{"hour": 7, "minute": 17}
